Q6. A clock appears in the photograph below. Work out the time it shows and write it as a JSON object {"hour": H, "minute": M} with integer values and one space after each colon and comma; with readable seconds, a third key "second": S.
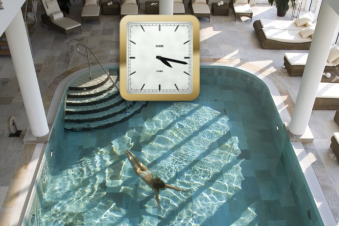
{"hour": 4, "minute": 17}
